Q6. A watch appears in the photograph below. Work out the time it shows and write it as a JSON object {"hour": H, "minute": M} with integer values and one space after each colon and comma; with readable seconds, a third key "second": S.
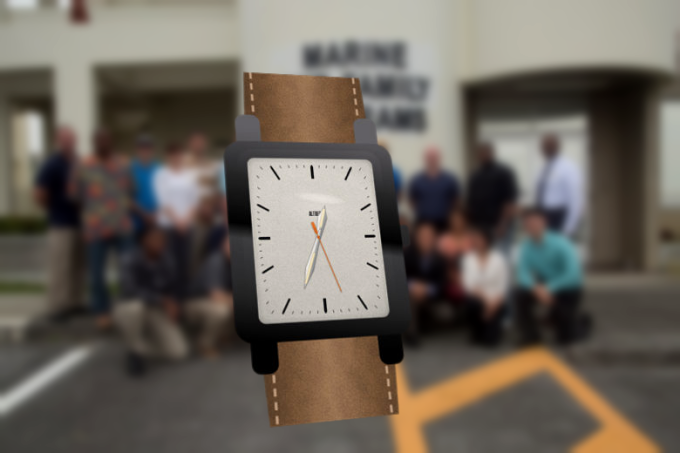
{"hour": 12, "minute": 33, "second": 27}
